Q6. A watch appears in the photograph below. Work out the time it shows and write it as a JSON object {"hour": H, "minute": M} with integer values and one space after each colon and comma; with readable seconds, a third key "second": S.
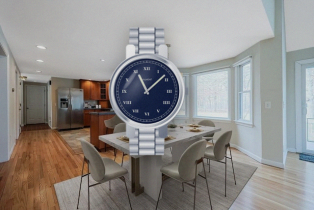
{"hour": 11, "minute": 8}
